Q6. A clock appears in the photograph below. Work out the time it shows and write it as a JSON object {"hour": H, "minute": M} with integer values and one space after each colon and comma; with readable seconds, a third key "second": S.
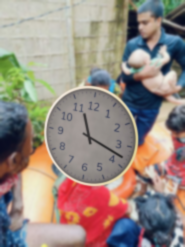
{"hour": 11, "minute": 18}
